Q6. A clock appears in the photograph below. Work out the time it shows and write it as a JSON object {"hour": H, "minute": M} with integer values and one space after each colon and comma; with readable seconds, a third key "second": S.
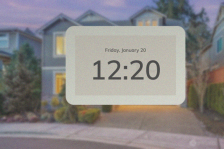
{"hour": 12, "minute": 20}
